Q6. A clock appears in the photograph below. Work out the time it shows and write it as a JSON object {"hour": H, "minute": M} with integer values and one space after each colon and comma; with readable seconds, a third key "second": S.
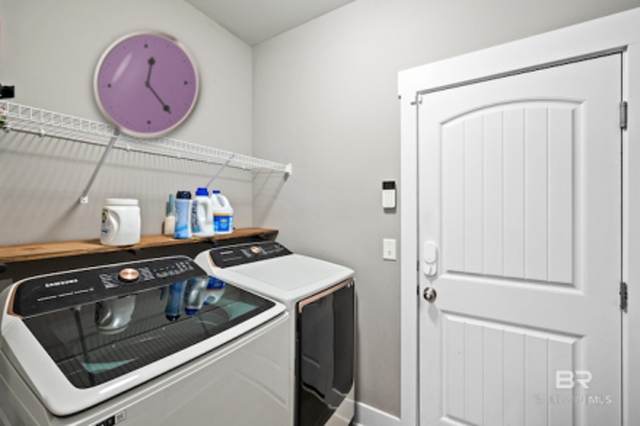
{"hour": 12, "minute": 24}
